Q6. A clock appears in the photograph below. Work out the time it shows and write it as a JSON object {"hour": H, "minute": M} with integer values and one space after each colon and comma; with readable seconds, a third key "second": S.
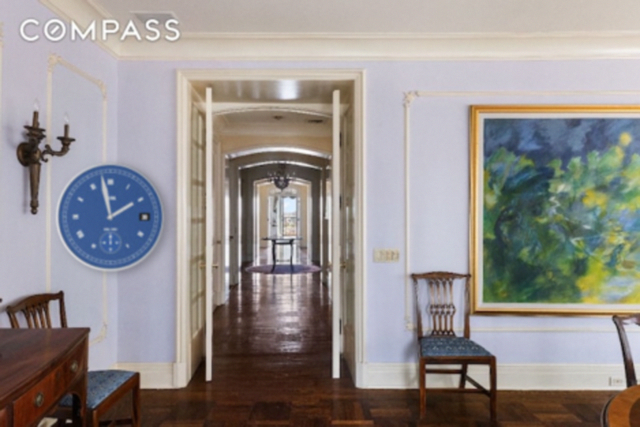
{"hour": 1, "minute": 58}
